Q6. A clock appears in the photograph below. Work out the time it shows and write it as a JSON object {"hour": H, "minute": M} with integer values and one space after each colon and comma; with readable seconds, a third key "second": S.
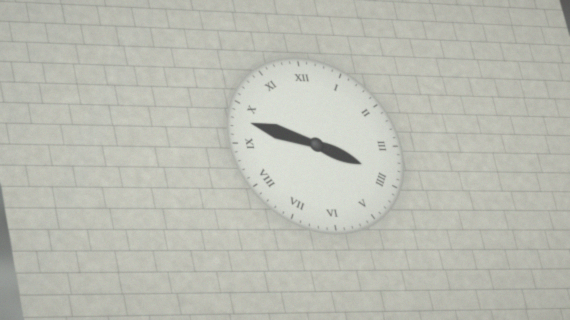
{"hour": 3, "minute": 48}
